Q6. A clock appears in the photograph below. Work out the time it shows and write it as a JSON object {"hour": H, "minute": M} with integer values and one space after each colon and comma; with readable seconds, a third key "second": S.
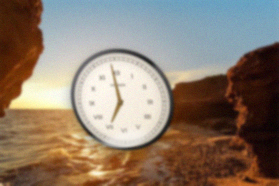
{"hour": 6, "minute": 59}
